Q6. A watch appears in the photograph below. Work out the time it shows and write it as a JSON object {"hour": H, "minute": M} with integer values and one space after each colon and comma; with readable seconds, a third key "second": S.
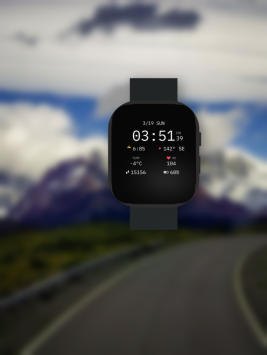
{"hour": 3, "minute": 51}
